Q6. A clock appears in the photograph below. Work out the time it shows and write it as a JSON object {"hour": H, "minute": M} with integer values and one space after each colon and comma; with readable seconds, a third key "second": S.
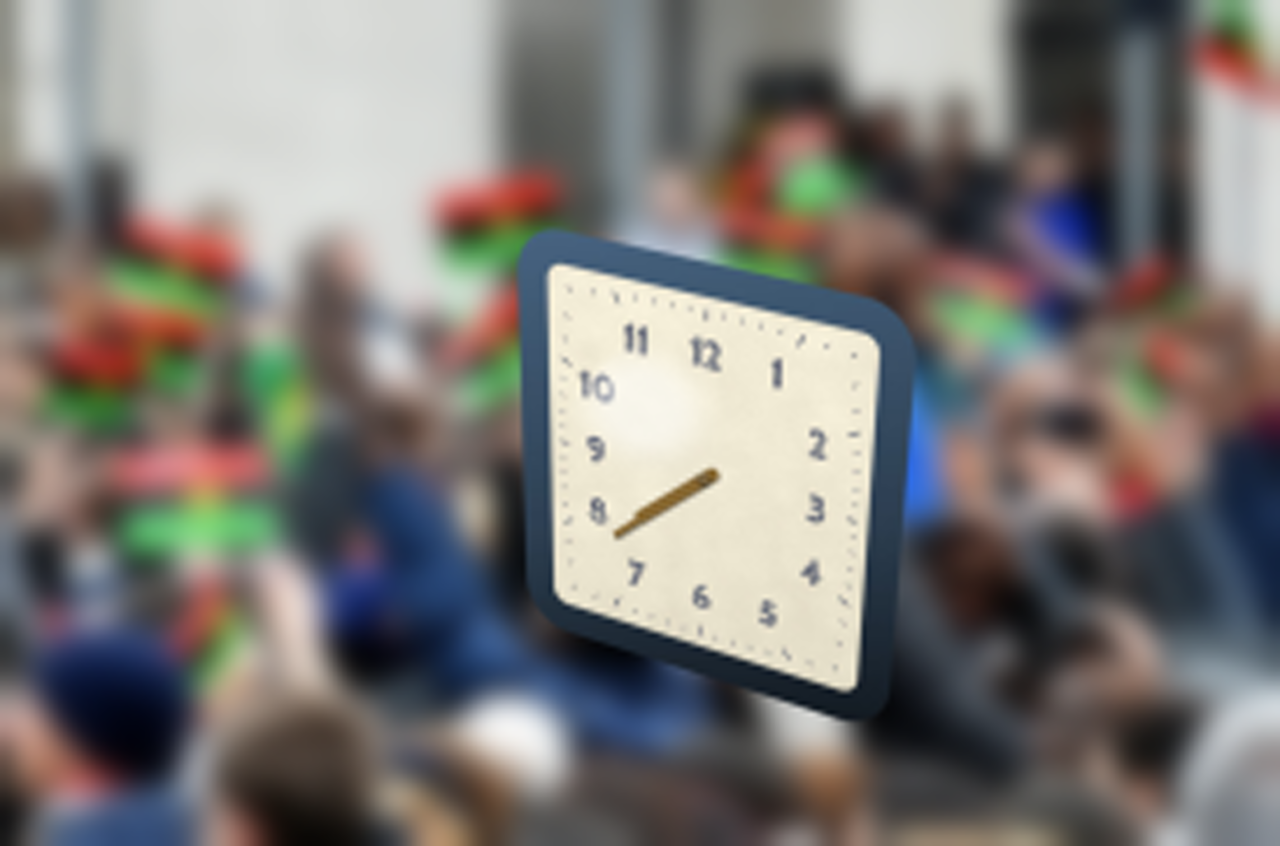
{"hour": 7, "minute": 38}
